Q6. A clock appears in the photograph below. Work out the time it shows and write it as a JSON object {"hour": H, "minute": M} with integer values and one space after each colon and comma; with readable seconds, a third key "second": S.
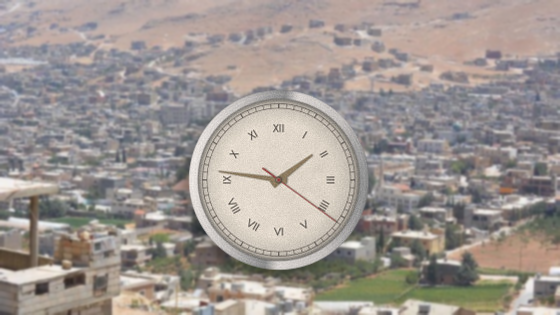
{"hour": 1, "minute": 46, "second": 21}
